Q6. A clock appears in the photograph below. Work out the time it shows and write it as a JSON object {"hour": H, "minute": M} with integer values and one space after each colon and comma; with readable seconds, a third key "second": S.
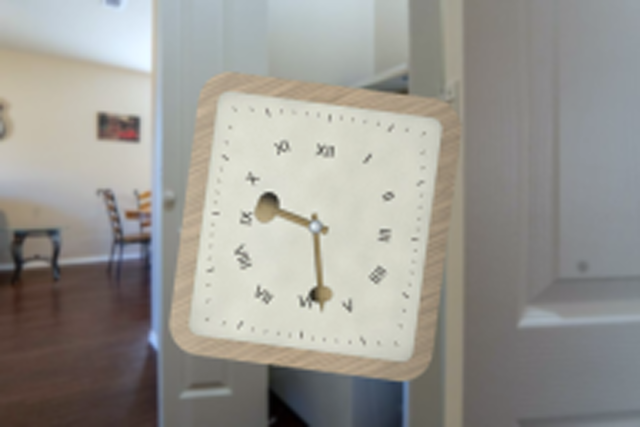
{"hour": 9, "minute": 28}
